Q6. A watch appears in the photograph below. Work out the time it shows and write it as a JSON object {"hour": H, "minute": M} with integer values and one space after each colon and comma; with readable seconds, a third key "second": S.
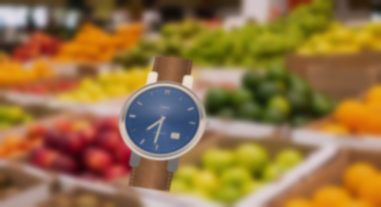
{"hour": 7, "minute": 31}
